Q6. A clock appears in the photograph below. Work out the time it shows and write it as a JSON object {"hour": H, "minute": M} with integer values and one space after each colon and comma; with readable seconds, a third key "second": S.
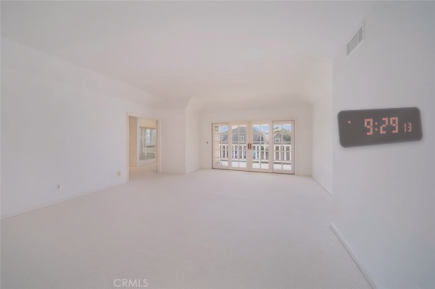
{"hour": 9, "minute": 29, "second": 13}
